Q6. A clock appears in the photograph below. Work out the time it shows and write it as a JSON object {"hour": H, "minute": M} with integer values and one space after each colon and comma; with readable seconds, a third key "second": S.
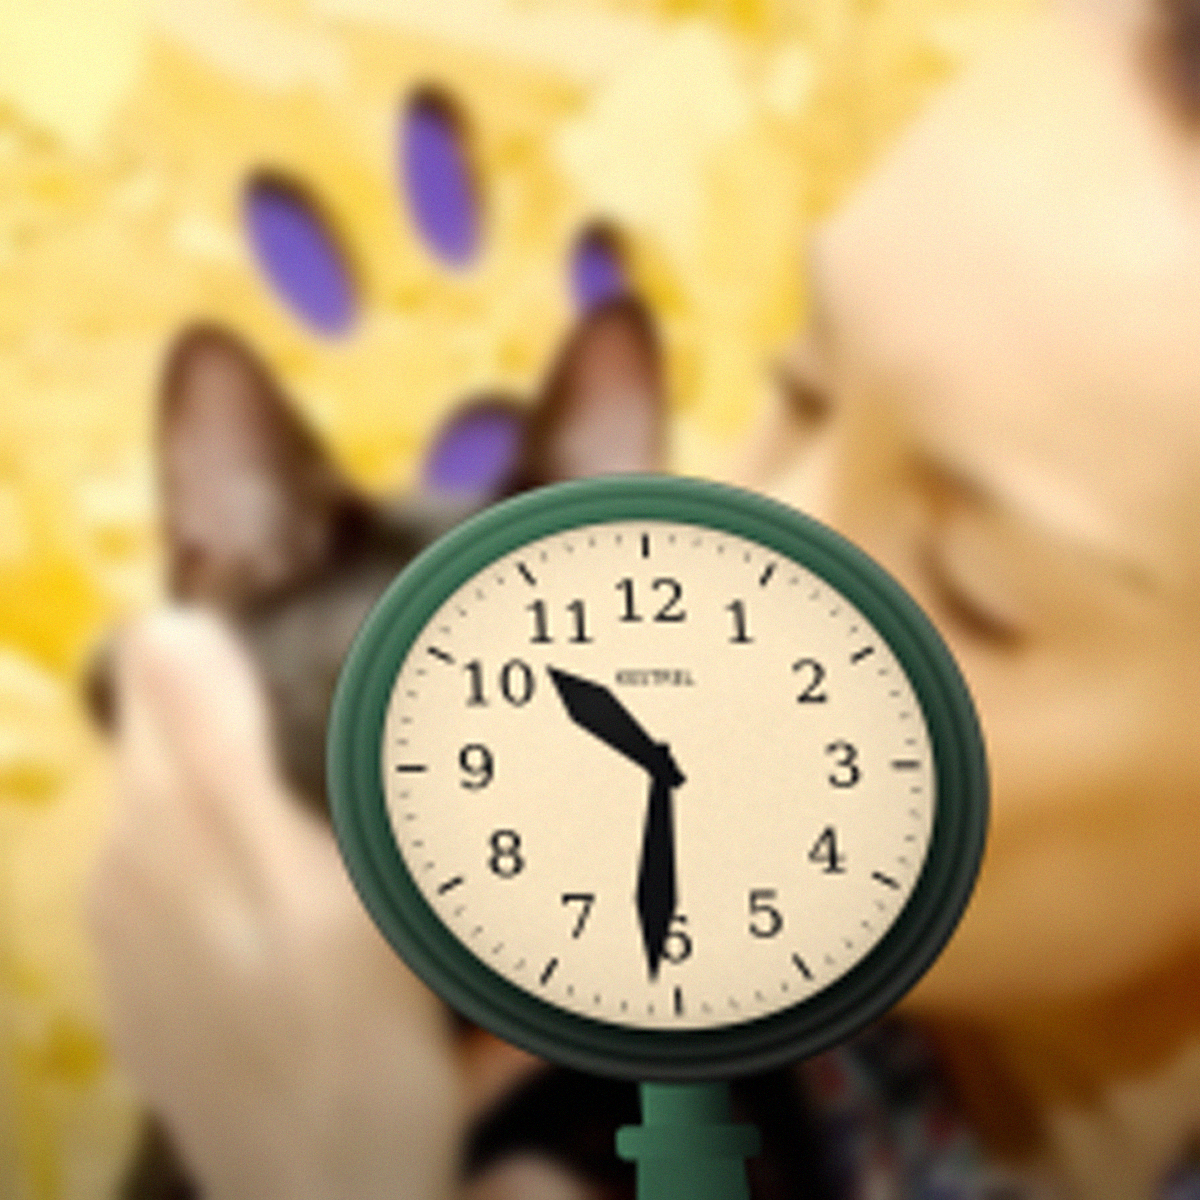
{"hour": 10, "minute": 31}
